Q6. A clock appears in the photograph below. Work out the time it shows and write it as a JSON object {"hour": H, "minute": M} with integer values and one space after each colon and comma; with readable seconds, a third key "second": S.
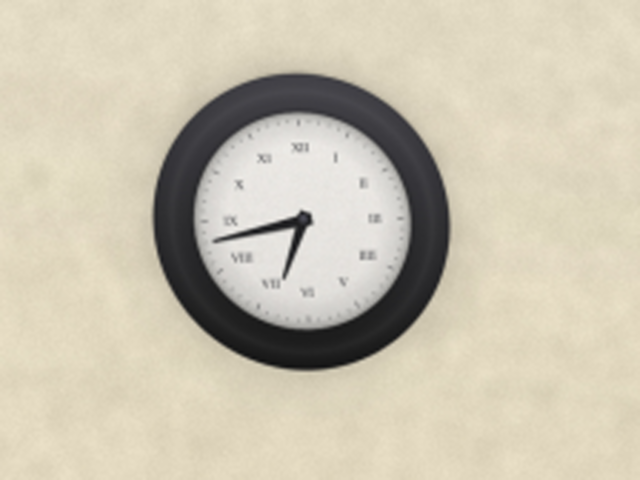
{"hour": 6, "minute": 43}
